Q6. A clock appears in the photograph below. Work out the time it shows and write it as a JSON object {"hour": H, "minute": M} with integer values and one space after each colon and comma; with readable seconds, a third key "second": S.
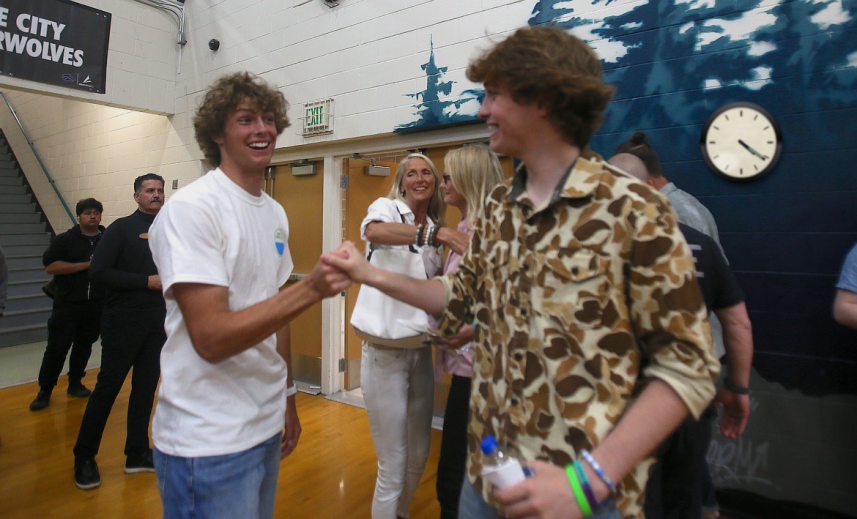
{"hour": 4, "minute": 21}
